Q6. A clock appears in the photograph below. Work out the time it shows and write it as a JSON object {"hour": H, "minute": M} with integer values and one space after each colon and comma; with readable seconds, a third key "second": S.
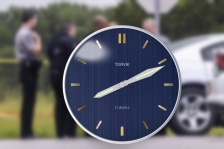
{"hour": 8, "minute": 11}
